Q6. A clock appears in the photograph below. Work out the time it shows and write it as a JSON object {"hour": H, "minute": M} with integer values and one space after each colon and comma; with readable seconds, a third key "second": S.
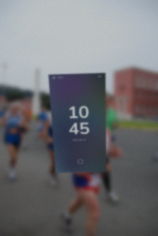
{"hour": 10, "minute": 45}
